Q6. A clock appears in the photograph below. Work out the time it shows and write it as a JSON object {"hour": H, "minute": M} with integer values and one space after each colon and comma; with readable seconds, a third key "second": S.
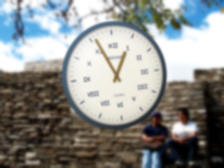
{"hour": 12, "minute": 56}
